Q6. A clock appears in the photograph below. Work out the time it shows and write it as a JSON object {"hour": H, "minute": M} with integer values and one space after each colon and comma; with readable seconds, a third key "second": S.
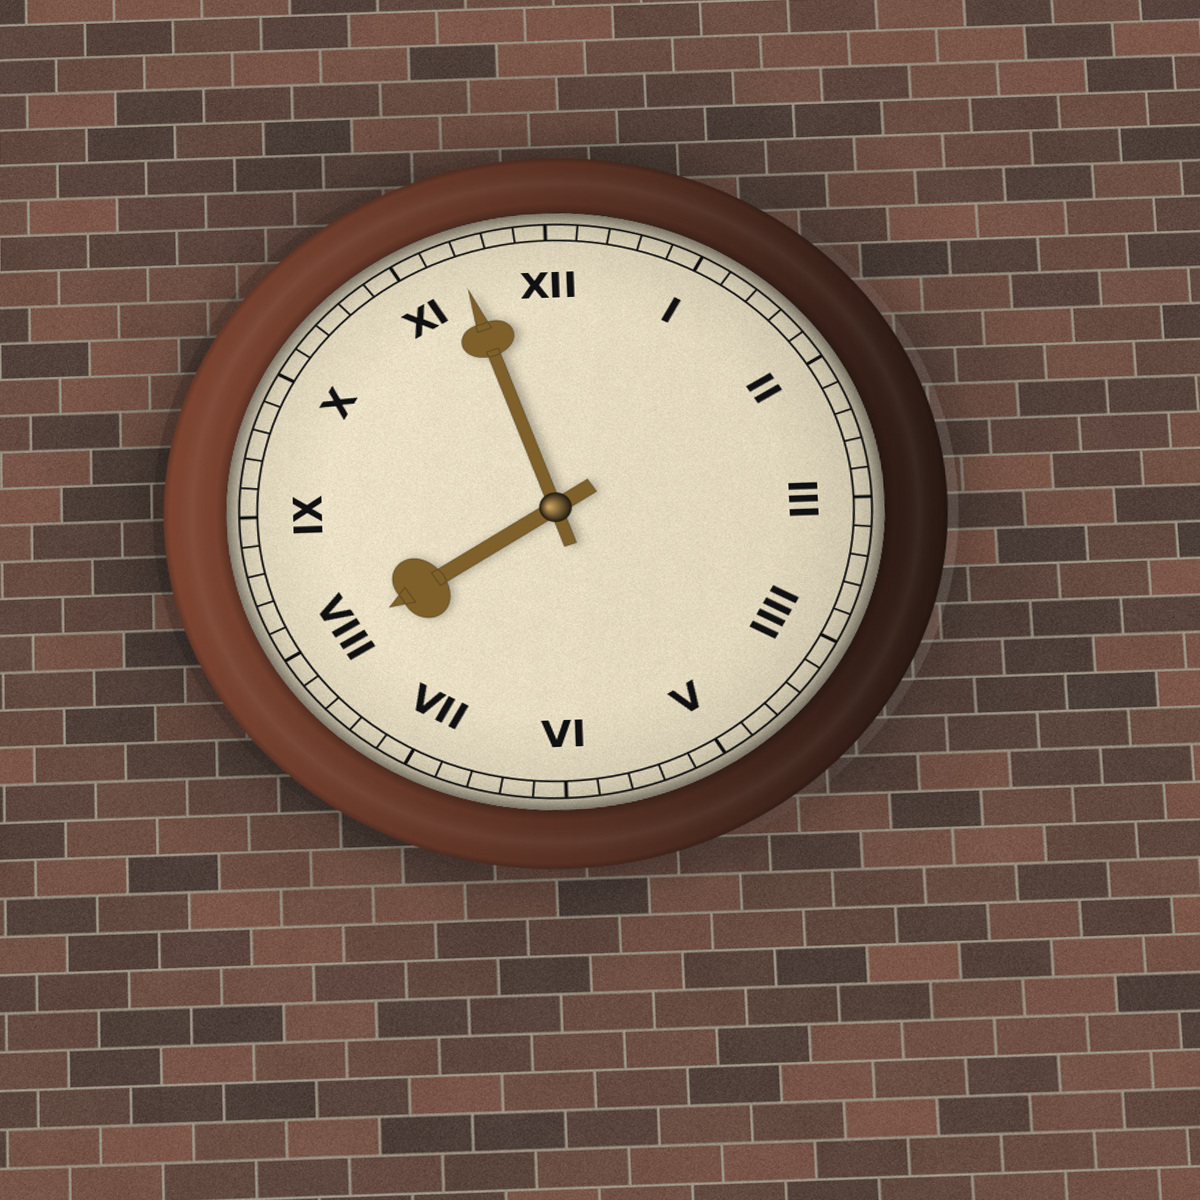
{"hour": 7, "minute": 57}
